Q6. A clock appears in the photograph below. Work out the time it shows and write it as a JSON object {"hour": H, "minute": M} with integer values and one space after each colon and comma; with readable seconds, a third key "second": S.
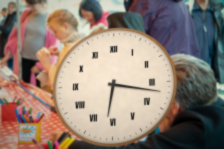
{"hour": 6, "minute": 17}
